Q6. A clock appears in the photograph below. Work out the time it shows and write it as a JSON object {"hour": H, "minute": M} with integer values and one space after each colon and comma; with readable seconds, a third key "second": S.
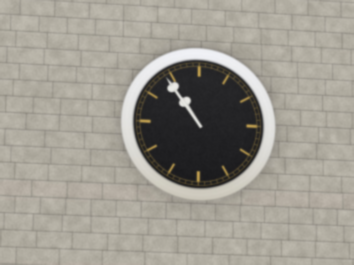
{"hour": 10, "minute": 54}
